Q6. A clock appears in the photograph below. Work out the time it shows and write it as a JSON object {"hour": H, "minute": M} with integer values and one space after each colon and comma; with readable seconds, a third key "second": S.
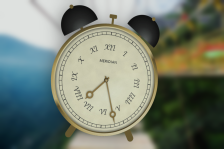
{"hour": 7, "minute": 27}
